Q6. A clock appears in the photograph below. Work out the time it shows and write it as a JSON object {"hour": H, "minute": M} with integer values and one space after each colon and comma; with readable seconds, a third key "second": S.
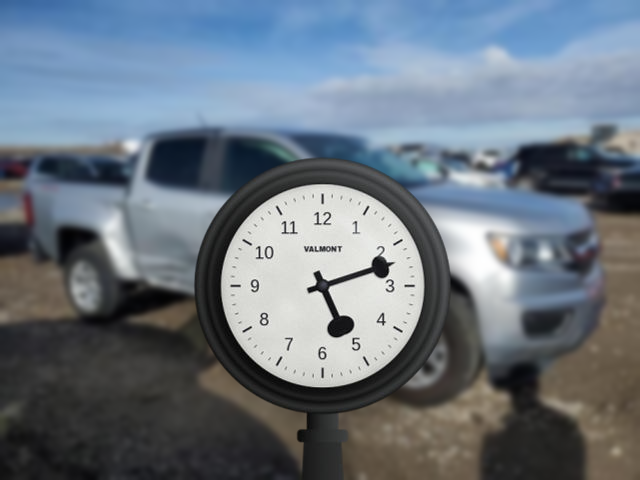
{"hour": 5, "minute": 12}
